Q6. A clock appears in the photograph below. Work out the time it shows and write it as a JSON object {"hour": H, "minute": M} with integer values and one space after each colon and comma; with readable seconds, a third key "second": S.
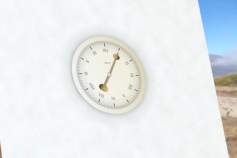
{"hour": 7, "minute": 5}
